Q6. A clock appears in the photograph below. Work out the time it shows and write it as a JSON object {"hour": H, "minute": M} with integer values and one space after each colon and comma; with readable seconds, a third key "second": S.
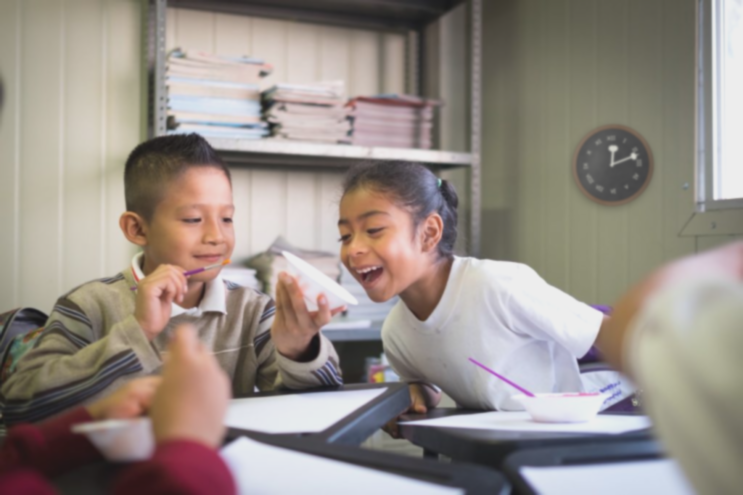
{"hour": 12, "minute": 12}
